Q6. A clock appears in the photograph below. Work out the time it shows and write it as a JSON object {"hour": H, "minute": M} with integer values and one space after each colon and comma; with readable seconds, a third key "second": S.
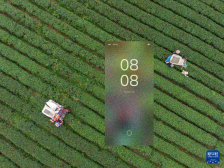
{"hour": 8, "minute": 8}
